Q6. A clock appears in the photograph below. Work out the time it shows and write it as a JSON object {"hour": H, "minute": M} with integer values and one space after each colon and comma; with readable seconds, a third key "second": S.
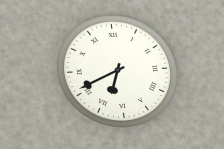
{"hour": 6, "minute": 41}
